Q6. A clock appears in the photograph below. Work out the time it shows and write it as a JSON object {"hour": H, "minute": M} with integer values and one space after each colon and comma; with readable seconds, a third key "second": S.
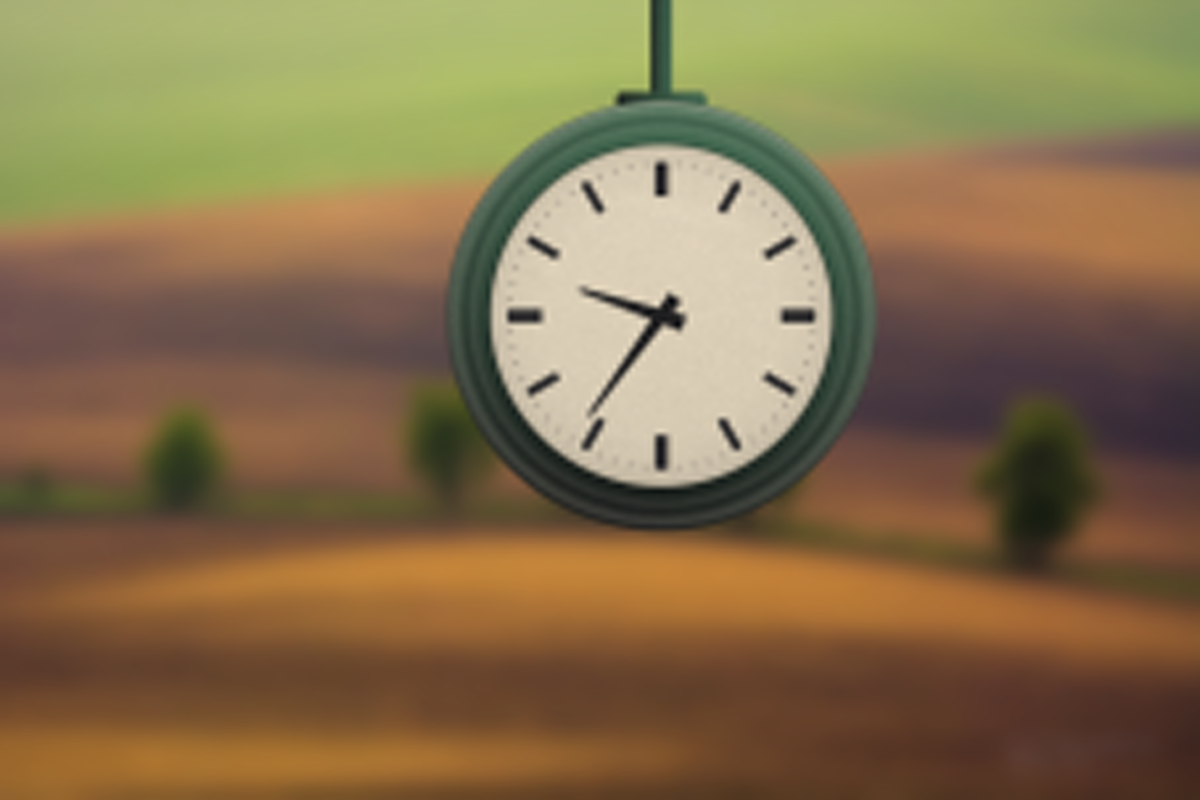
{"hour": 9, "minute": 36}
